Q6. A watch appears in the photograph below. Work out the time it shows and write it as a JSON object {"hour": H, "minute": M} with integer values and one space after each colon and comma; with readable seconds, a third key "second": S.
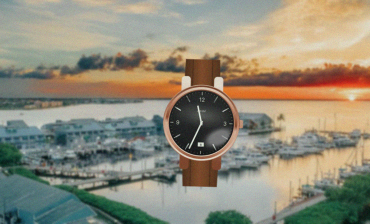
{"hour": 11, "minute": 34}
